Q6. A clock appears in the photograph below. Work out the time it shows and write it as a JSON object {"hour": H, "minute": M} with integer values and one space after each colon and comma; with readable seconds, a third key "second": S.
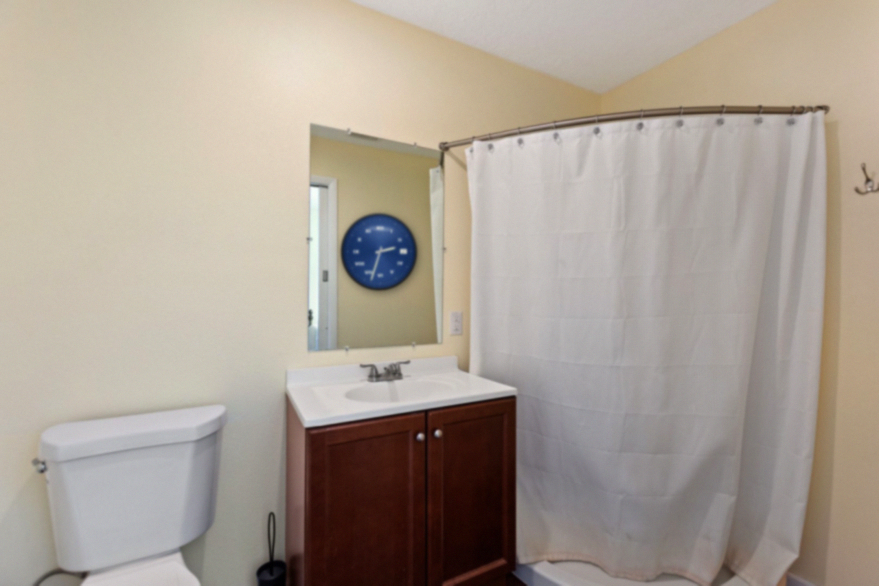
{"hour": 2, "minute": 33}
